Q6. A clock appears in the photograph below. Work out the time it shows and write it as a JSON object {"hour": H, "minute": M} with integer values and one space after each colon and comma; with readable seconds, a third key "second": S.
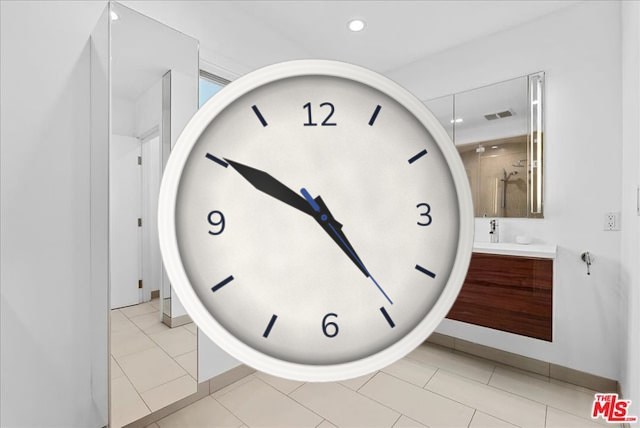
{"hour": 4, "minute": 50, "second": 24}
